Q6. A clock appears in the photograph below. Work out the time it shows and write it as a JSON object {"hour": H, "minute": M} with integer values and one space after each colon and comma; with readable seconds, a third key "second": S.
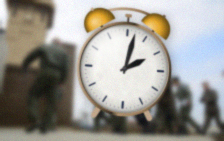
{"hour": 2, "minute": 2}
